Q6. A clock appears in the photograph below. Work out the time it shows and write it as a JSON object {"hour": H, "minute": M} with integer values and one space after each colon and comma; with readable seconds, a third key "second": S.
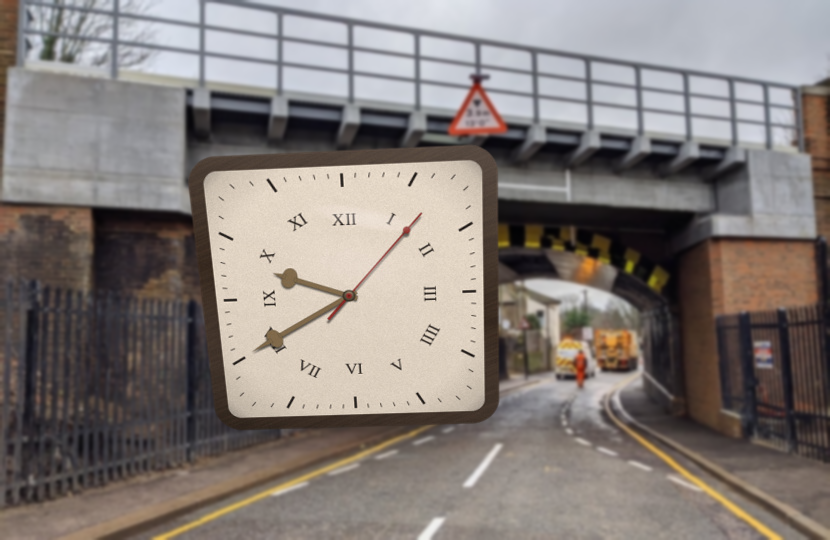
{"hour": 9, "minute": 40, "second": 7}
